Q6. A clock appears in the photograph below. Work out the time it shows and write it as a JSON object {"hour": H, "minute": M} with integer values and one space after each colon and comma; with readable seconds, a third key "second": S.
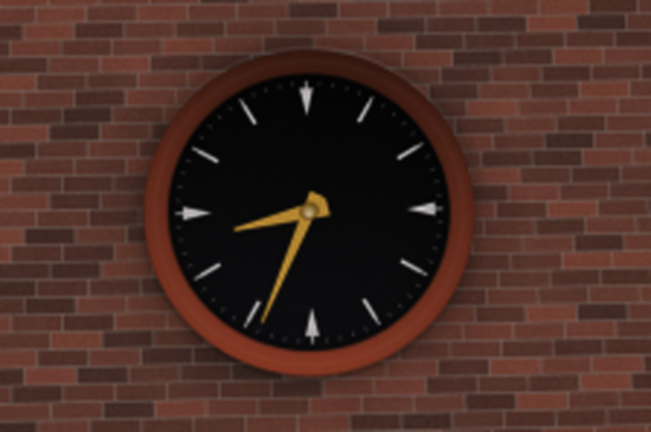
{"hour": 8, "minute": 34}
